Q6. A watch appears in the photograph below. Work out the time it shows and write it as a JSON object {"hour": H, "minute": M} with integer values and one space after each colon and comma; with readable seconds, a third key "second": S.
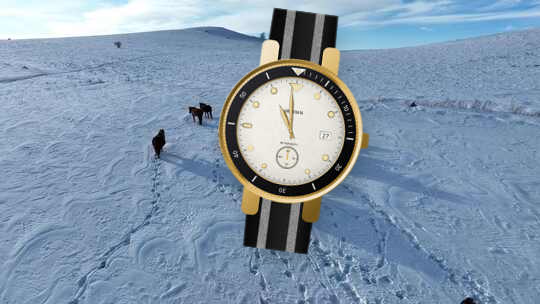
{"hour": 10, "minute": 59}
